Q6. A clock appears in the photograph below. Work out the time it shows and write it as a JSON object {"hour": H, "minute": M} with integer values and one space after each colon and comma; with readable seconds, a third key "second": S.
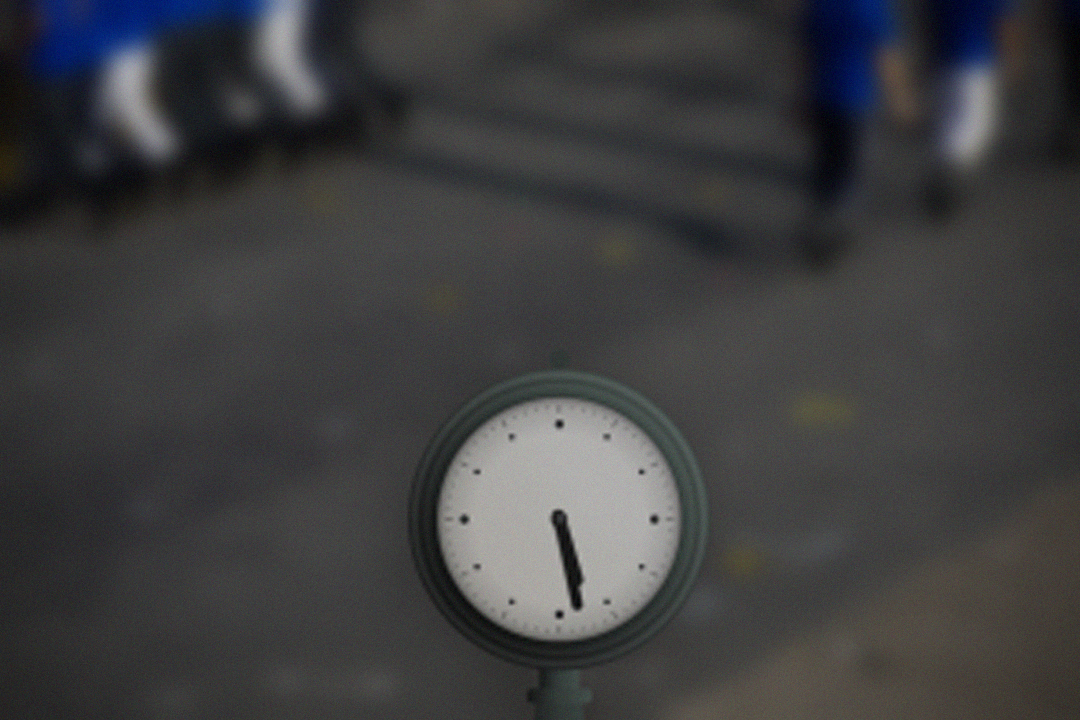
{"hour": 5, "minute": 28}
